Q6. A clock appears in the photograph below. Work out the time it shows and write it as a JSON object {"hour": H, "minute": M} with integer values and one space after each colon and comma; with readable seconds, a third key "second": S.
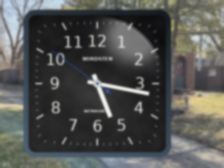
{"hour": 5, "minute": 16, "second": 51}
